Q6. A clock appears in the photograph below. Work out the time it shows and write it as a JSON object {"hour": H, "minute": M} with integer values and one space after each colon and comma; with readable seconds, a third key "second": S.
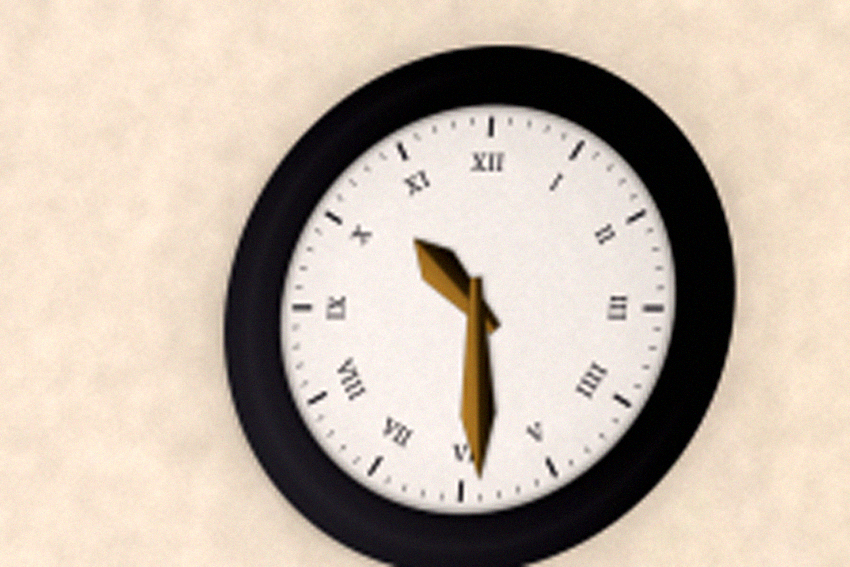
{"hour": 10, "minute": 29}
